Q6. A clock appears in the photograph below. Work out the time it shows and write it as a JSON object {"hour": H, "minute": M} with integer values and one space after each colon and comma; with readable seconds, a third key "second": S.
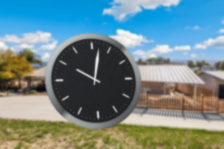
{"hour": 10, "minute": 2}
